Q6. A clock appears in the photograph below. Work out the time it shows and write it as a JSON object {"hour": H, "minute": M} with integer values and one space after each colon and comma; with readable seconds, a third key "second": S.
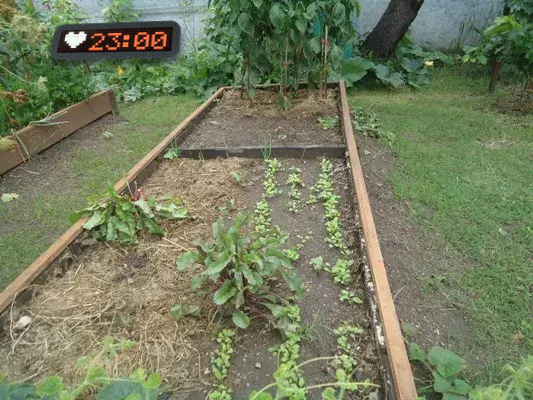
{"hour": 23, "minute": 0}
